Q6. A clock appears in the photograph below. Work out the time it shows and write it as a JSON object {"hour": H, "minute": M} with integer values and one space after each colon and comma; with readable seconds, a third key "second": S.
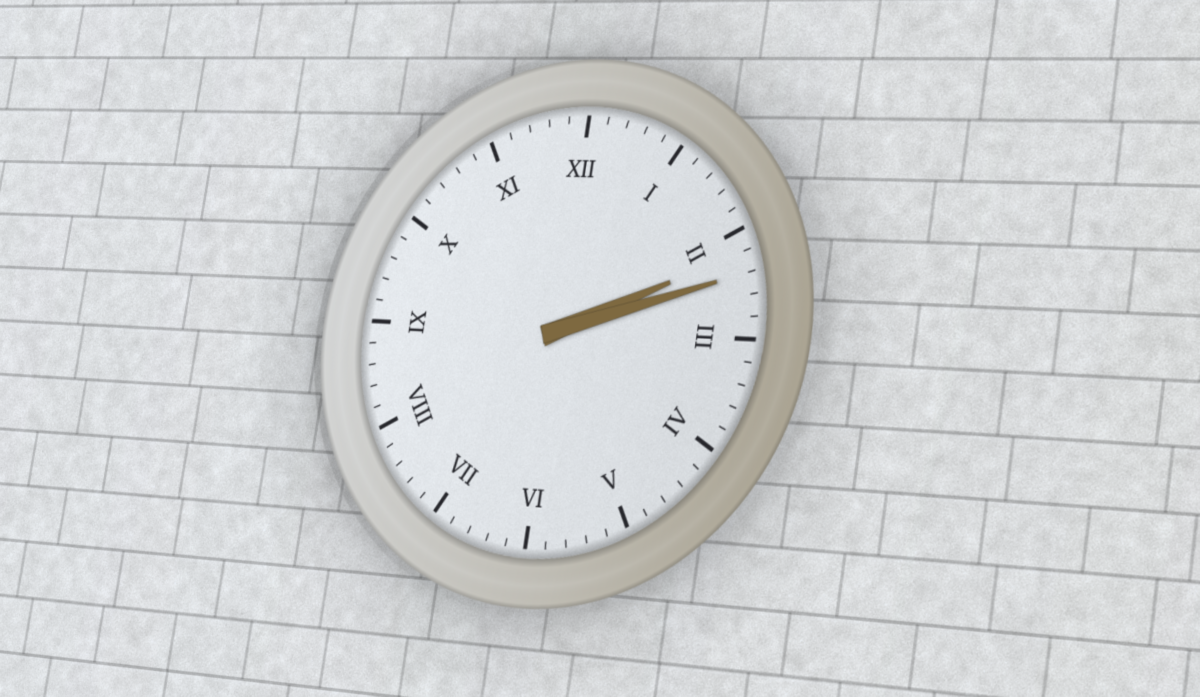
{"hour": 2, "minute": 12}
